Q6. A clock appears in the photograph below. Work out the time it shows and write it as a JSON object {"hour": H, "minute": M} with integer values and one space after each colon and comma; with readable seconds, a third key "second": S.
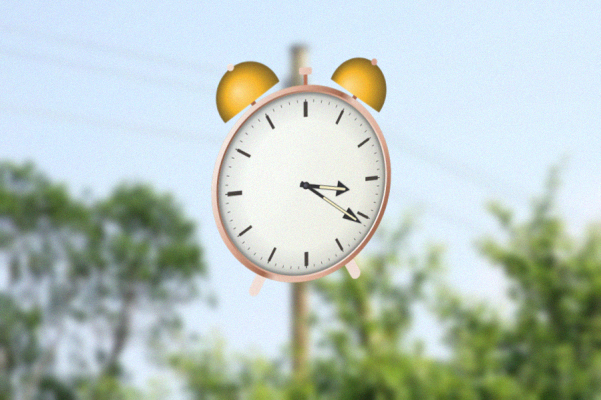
{"hour": 3, "minute": 21}
